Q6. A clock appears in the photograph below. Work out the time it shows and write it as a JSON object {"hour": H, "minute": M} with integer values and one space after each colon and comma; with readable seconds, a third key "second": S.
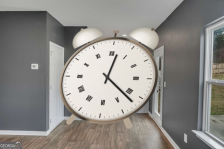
{"hour": 12, "minute": 22}
